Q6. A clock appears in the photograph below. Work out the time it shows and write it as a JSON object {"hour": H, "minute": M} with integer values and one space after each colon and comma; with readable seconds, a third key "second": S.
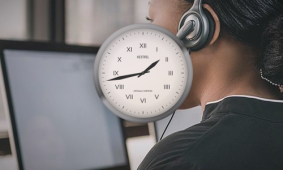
{"hour": 1, "minute": 43}
